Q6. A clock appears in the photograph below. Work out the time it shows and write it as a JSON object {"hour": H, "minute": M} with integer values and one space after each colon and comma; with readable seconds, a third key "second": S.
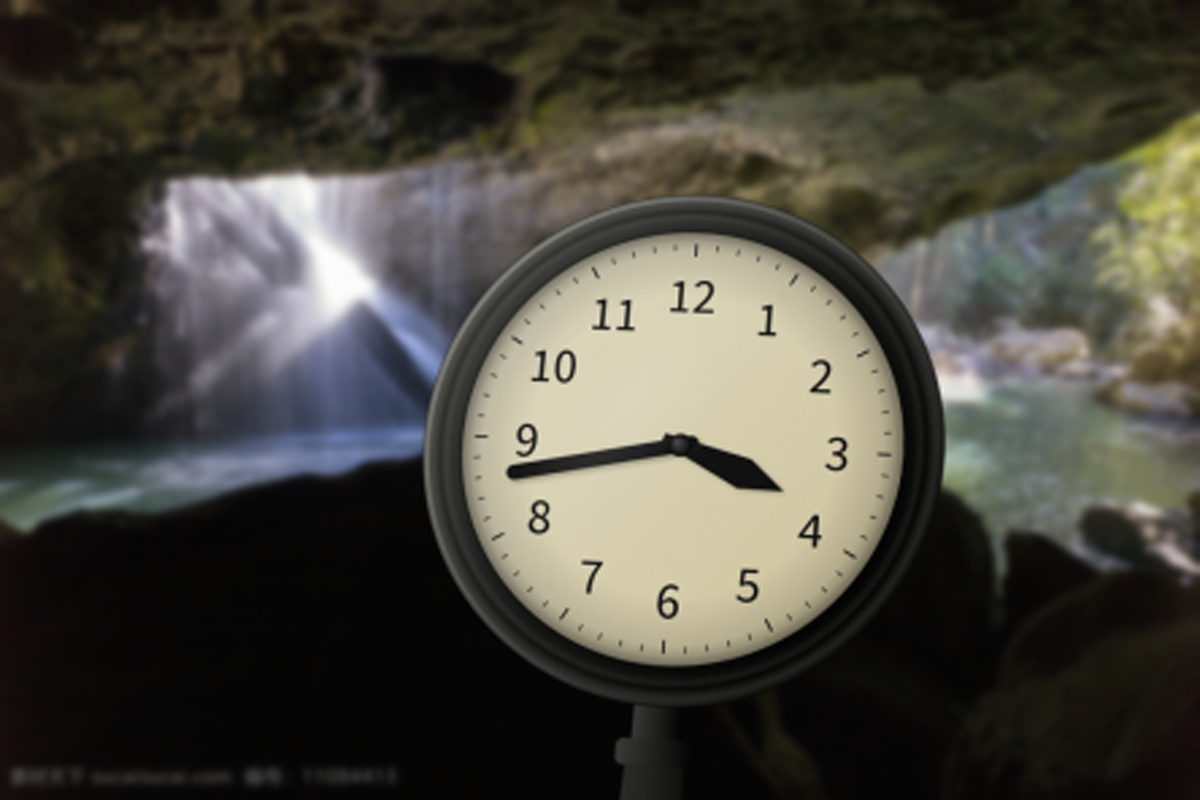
{"hour": 3, "minute": 43}
